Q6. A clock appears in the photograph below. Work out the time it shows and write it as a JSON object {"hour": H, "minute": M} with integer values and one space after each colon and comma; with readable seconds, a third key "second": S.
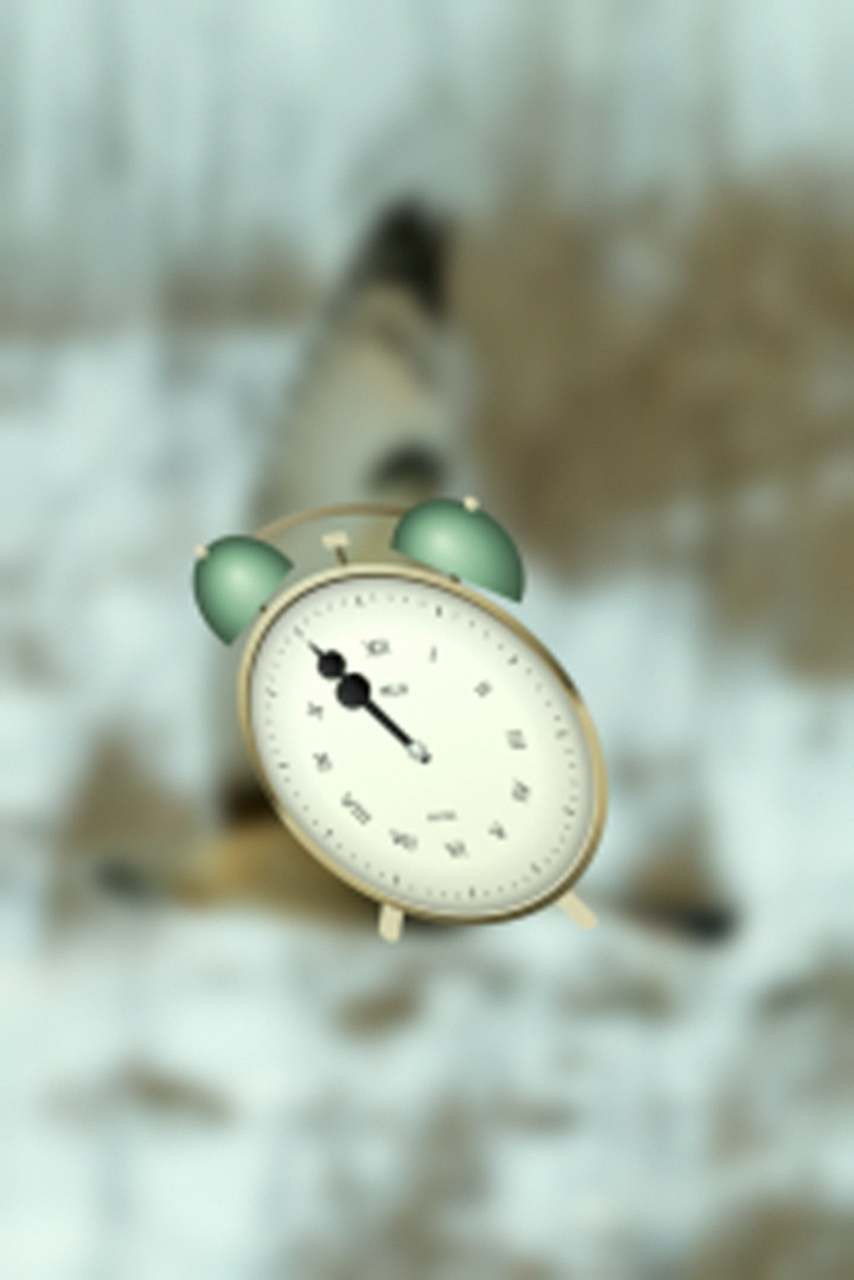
{"hour": 10, "minute": 55}
